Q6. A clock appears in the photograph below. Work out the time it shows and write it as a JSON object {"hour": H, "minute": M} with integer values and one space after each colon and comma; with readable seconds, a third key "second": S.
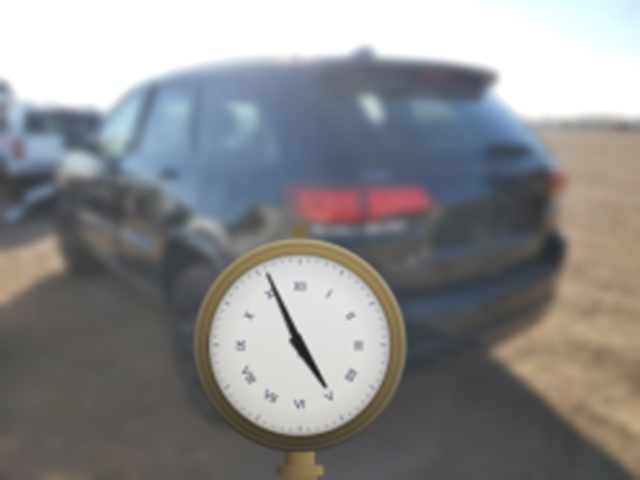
{"hour": 4, "minute": 56}
